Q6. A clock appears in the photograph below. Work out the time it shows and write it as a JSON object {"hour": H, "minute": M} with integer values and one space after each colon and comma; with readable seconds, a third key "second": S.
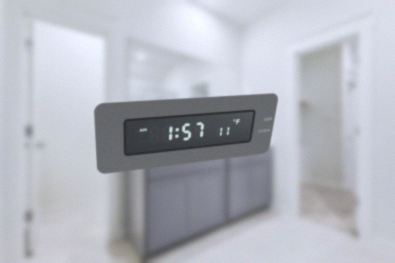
{"hour": 1, "minute": 57}
